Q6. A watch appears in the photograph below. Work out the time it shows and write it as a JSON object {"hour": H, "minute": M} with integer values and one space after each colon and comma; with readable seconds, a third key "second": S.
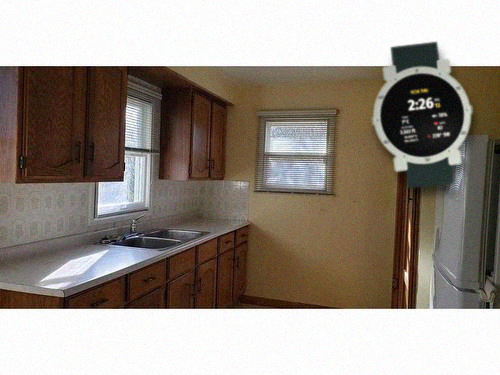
{"hour": 2, "minute": 26}
